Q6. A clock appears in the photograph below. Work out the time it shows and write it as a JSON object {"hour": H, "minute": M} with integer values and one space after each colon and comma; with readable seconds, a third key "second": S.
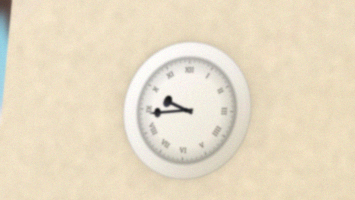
{"hour": 9, "minute": 44}
